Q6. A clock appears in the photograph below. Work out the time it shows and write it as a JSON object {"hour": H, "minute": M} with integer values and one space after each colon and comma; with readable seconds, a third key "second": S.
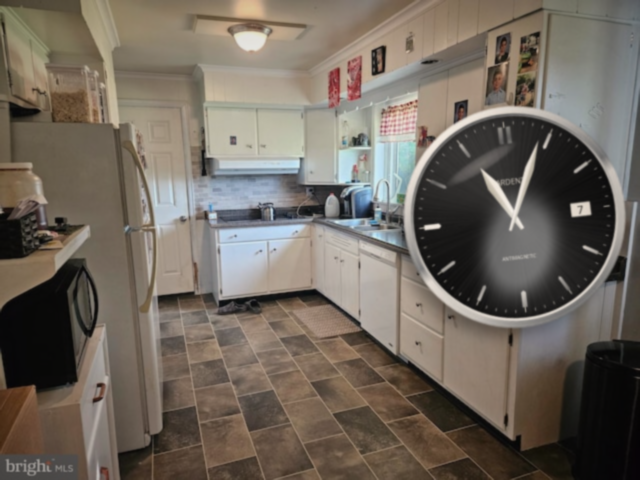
{"hour": 11, "minute": 4}
